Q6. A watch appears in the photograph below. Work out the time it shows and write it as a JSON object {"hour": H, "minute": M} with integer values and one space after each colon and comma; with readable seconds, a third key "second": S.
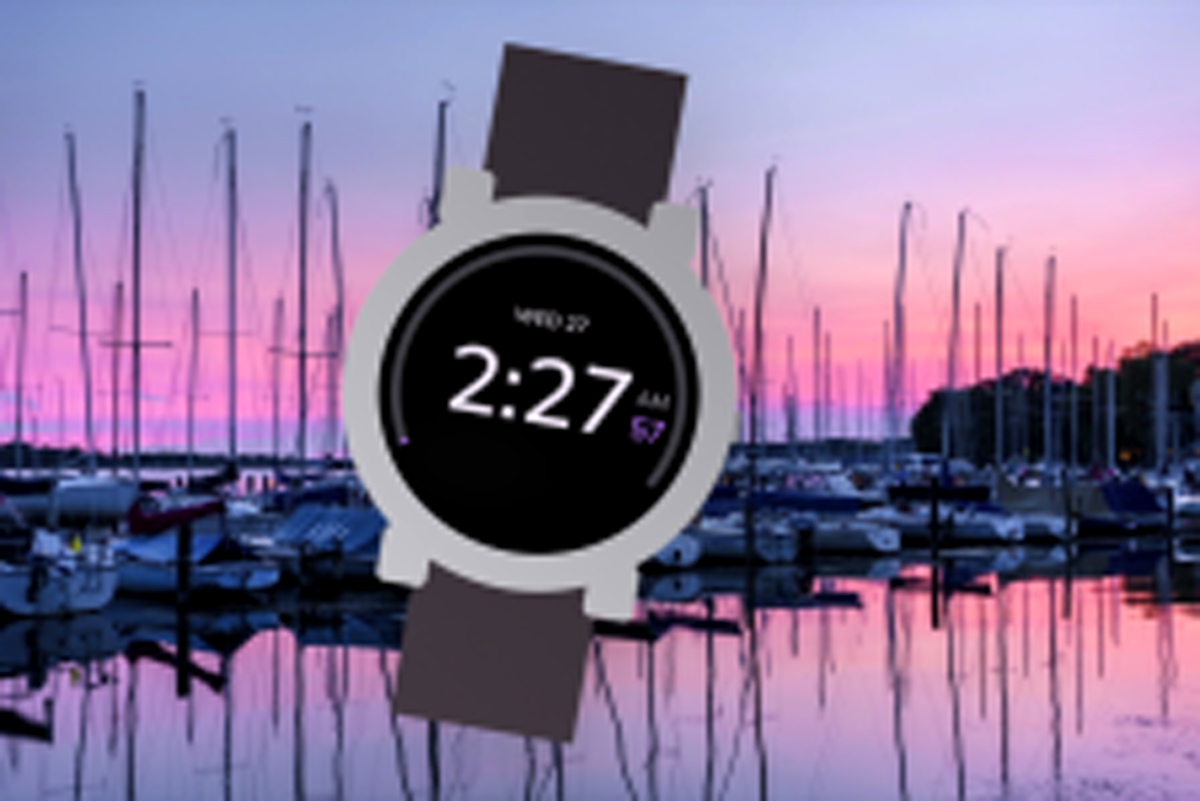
{"hour": 2, "minute": 27}
